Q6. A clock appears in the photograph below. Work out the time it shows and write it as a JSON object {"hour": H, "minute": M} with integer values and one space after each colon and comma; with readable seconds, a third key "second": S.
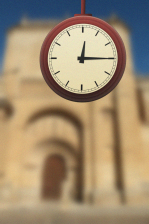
{"hour": 12, "minute": 15}
